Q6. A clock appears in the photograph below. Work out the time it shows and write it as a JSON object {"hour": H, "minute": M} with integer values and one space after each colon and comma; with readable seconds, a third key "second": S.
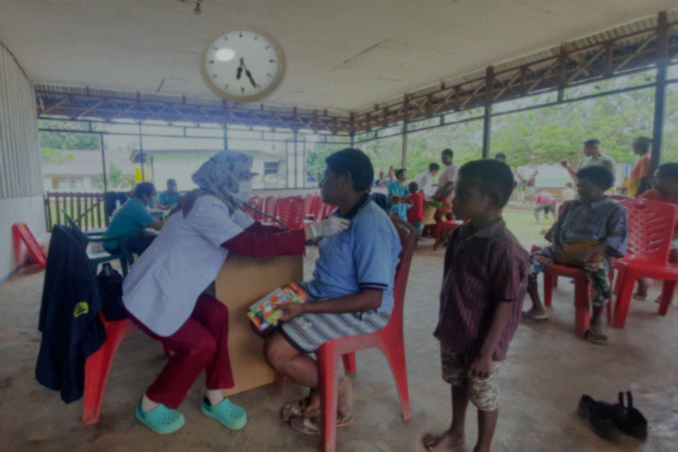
{"hour": 6, "minute": 26}
